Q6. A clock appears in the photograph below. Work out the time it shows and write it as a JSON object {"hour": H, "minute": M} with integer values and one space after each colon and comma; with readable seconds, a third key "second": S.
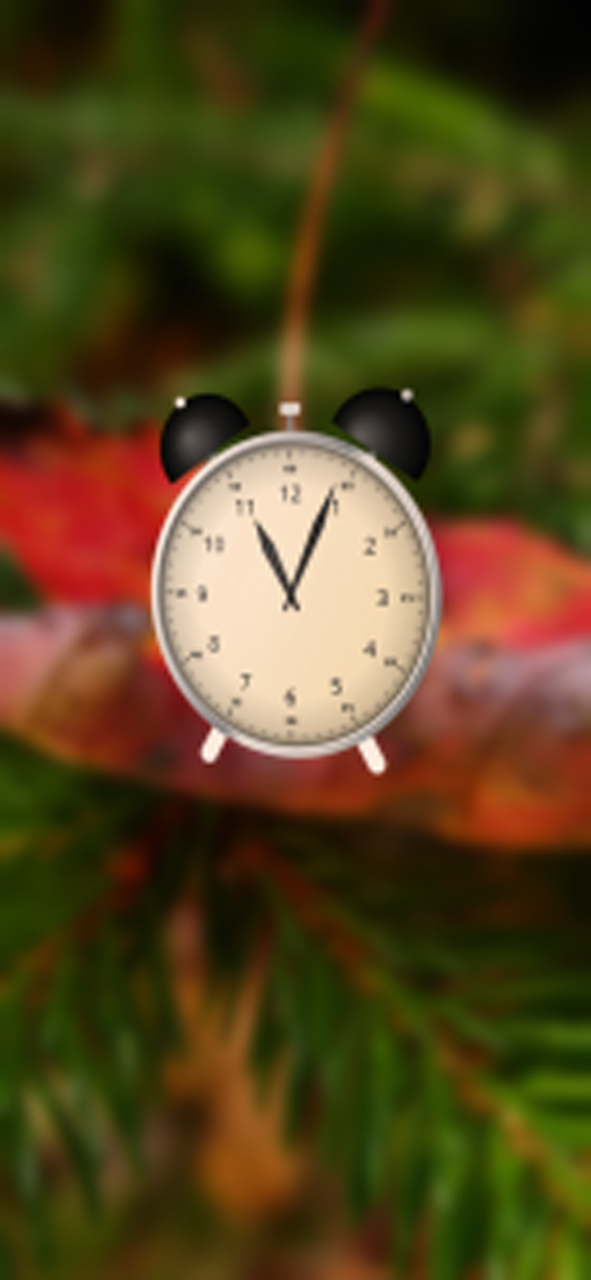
{"hour": 11, "minute": 4}
